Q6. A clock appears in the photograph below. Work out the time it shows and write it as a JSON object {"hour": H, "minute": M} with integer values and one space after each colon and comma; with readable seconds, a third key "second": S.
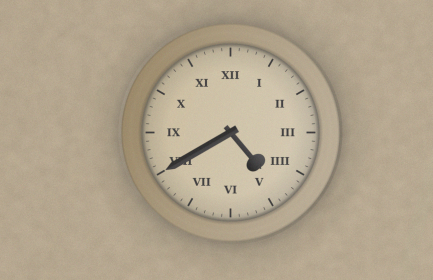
{"hour": 4, "minute": 40}
